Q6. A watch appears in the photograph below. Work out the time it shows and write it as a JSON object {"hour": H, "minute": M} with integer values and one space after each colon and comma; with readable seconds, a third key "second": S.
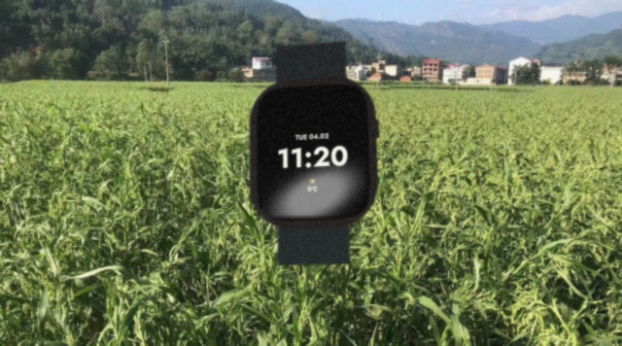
{"hour": 11, "minute": 20}
